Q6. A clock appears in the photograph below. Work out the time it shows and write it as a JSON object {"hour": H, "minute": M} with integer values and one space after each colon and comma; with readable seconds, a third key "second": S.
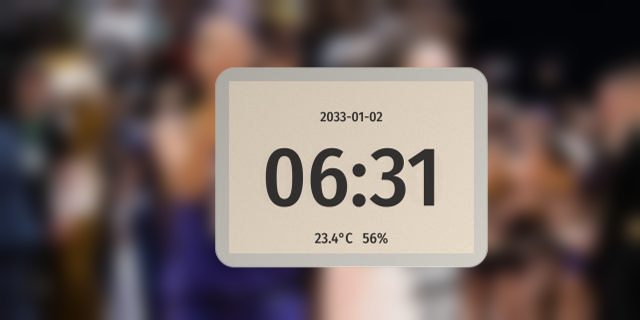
{"hour": 6, "minute": 31}
